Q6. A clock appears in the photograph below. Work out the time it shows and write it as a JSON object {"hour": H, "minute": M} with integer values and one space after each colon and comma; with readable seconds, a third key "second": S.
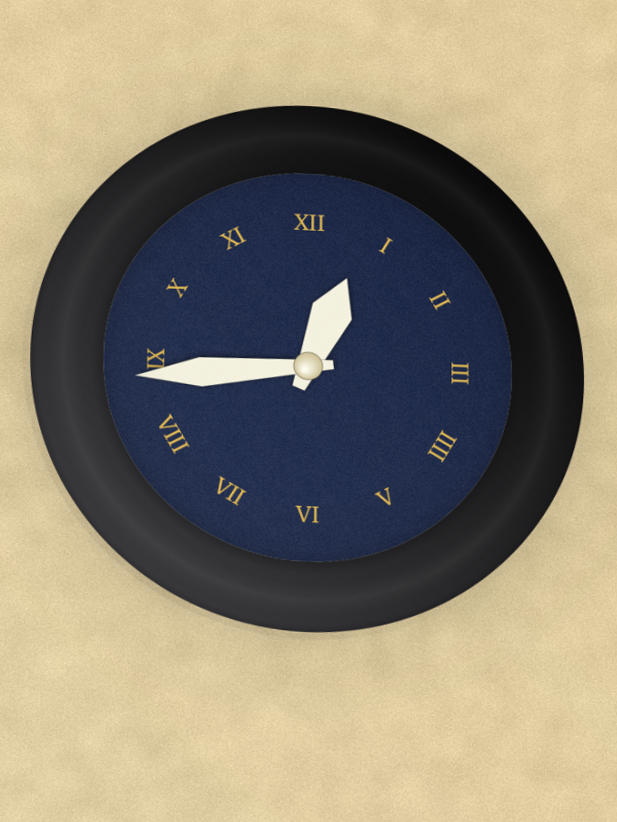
{"hour": 12, "minute": 44}
